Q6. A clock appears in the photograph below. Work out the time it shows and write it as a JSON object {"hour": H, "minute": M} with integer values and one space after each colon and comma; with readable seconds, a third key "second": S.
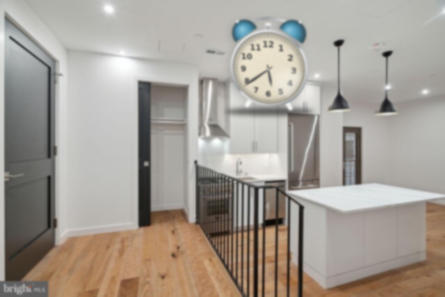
{"hour": 5, "minute": 39}
